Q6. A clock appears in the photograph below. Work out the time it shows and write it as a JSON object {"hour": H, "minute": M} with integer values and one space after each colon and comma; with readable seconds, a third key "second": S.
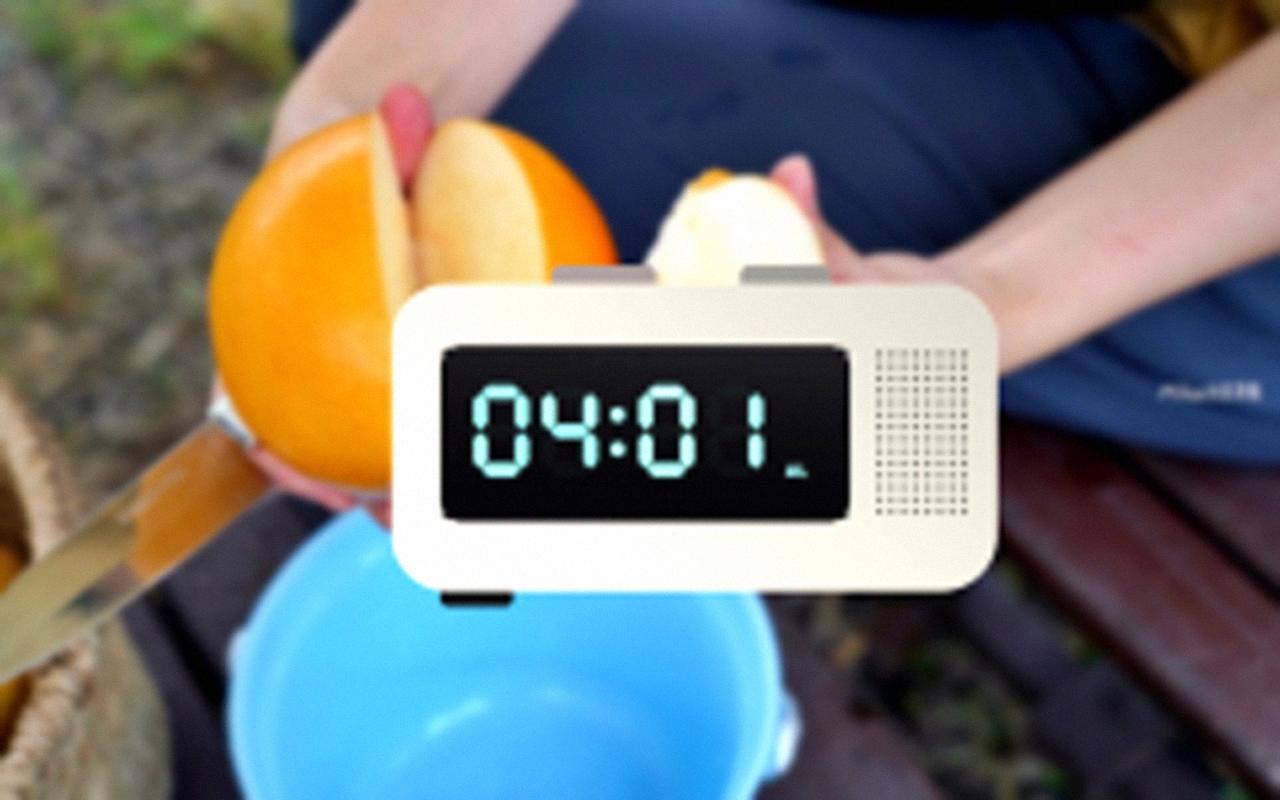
{"hour": 4, "minute": 1}
